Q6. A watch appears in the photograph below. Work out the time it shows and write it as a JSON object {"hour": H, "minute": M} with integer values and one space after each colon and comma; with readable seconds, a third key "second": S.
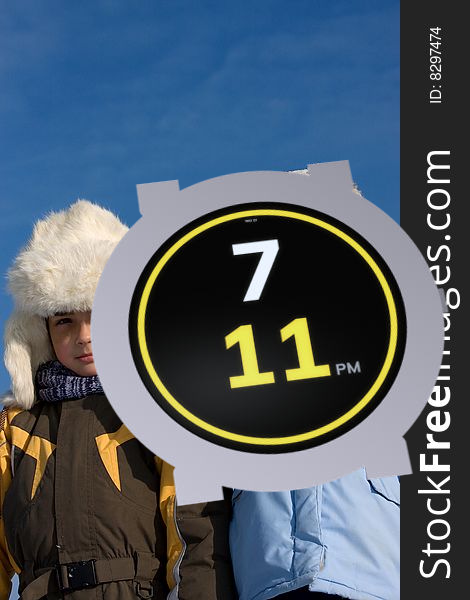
{"hour": 7, "minute": 11}
